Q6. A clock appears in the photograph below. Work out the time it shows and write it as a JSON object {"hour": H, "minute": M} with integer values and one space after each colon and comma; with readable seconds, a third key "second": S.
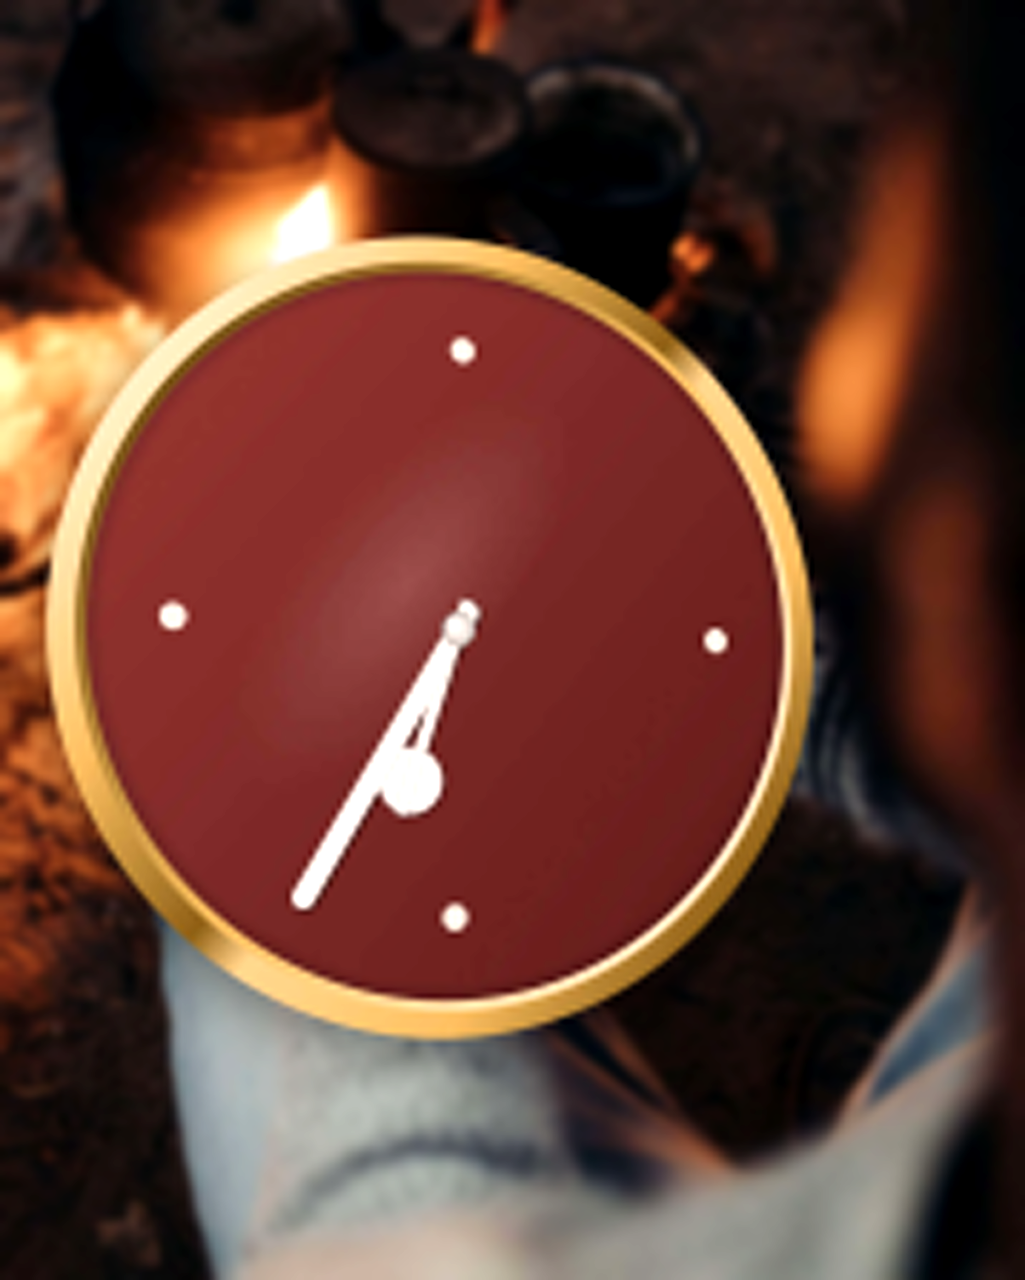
{"hour": 6, "minute": 35}
